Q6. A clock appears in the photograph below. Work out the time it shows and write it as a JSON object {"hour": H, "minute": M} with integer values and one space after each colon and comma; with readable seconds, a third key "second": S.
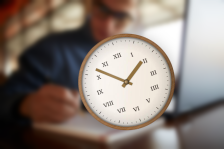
{"hour": 1, "minute": 52}
